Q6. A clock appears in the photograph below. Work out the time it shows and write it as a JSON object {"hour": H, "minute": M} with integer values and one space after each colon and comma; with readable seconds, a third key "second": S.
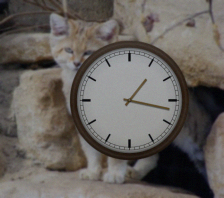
{"hour": 1, "minute": 17}
